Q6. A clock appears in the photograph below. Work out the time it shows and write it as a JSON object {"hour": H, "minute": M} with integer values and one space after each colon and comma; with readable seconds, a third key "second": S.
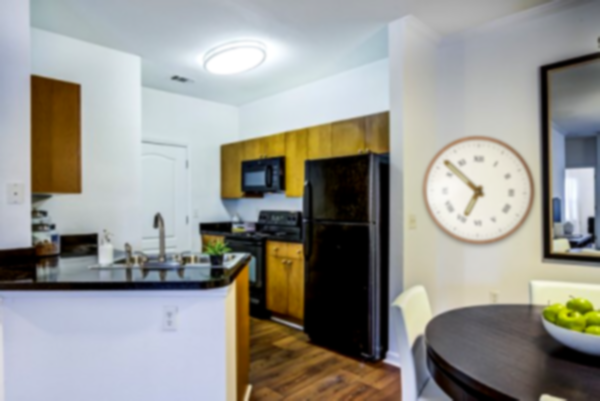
{"hour": 6, "minute": 52}
